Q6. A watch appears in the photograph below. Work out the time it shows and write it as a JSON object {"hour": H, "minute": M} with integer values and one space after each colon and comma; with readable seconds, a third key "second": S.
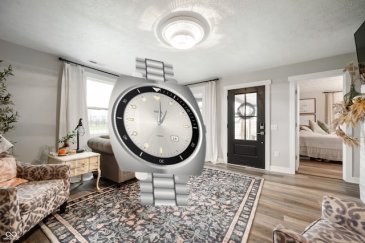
{"hour": 1, "minute": 1}
